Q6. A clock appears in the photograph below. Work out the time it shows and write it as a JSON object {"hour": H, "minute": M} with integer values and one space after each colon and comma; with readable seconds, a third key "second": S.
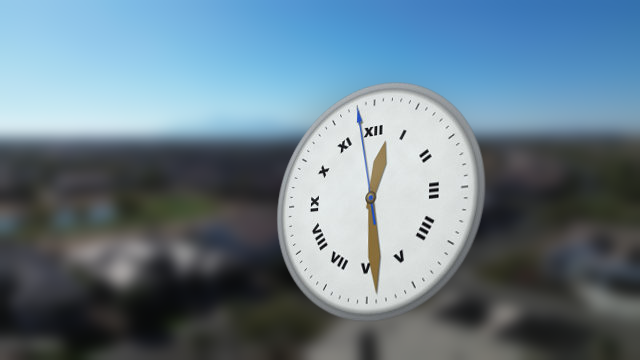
{"hour": 12, "minute": 28, "second": 58}
